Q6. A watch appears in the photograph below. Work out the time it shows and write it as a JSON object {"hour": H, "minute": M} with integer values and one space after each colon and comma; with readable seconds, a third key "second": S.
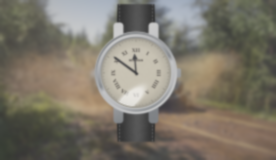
{"hour": 11, "minute": 51}
